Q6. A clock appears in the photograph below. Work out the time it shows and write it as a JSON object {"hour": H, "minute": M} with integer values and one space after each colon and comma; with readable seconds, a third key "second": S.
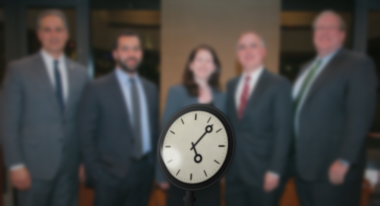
{"hour": 5, "minute": 7}
